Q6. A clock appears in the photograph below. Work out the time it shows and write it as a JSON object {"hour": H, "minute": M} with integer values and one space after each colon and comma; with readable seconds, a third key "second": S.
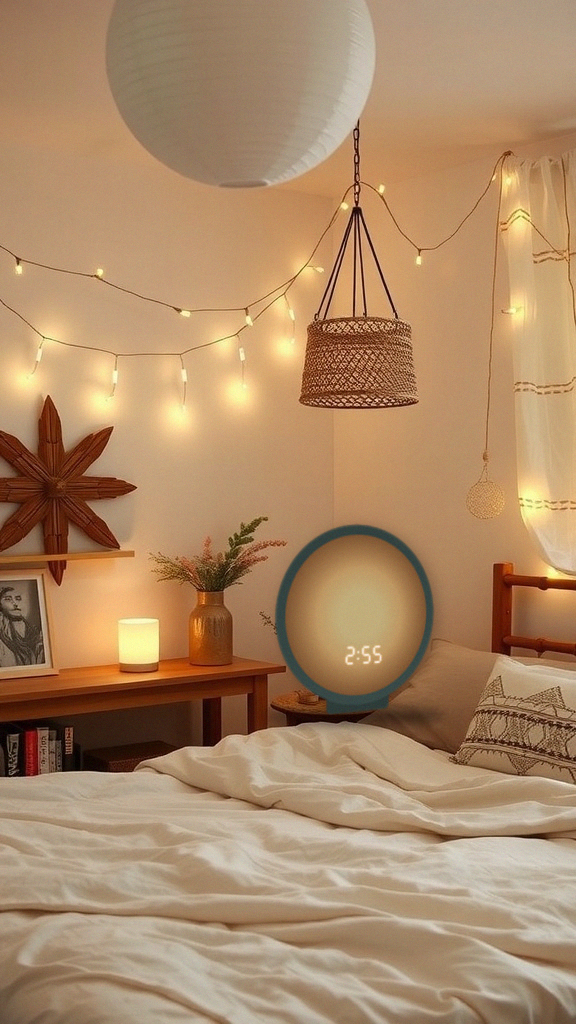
{"hour": 2, "minute": 55}
